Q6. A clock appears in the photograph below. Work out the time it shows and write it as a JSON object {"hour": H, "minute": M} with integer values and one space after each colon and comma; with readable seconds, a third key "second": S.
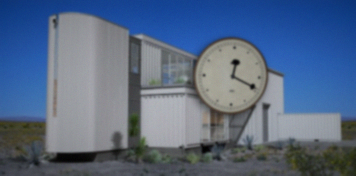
{"hour": 12, "minute": 19}
